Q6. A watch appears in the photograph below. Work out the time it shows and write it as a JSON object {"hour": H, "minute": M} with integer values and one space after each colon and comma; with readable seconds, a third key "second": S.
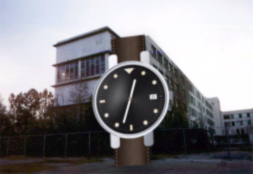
{"hour": 12, "minute": 33}
